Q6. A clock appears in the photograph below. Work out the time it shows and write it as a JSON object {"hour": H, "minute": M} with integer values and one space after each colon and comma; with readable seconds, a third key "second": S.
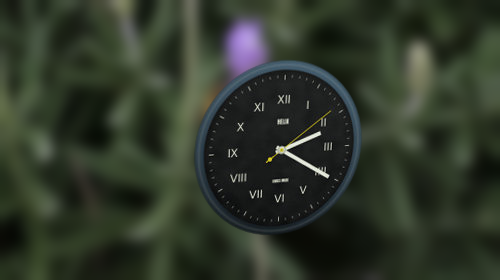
{"hour": 2, "minute": 20, "second": 9}
